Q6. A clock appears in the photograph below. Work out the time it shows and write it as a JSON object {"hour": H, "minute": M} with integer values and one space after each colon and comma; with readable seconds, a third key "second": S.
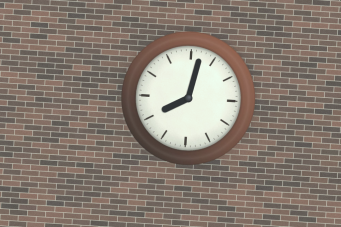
{"hour": 8, "minute": 2}
